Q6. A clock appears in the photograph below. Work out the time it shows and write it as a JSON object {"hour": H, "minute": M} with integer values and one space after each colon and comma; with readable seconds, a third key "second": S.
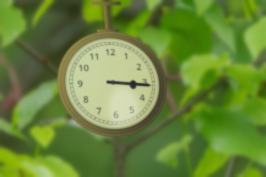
{"hour": 3, "minute": 16}
